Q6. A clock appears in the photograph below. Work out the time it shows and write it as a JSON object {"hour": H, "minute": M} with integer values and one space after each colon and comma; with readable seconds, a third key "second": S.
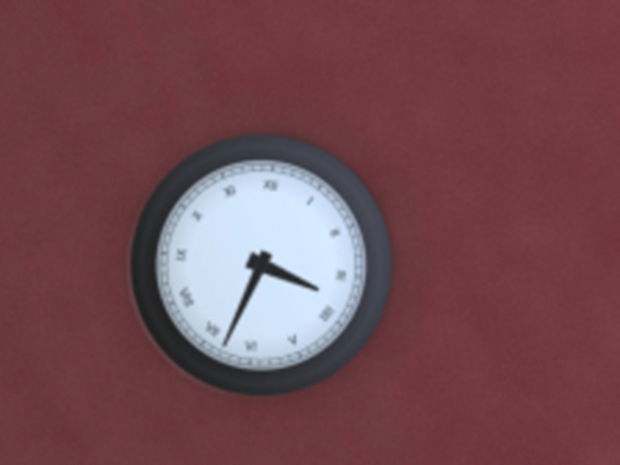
{"hour": 3, "minute": 33}
